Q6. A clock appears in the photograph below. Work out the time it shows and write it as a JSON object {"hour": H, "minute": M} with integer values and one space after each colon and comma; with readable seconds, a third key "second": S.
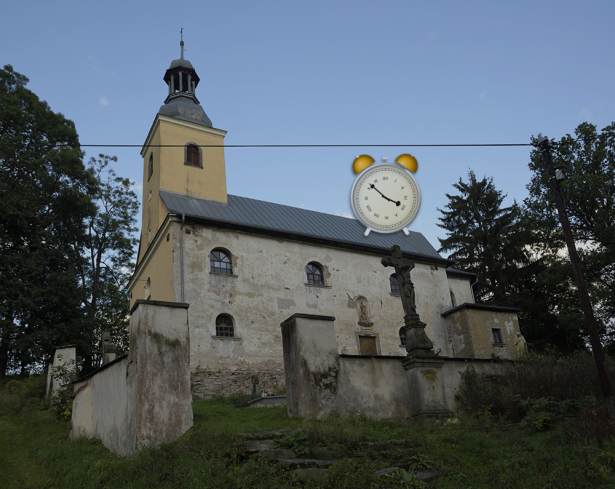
{"hour": 3, "minute": 52}
